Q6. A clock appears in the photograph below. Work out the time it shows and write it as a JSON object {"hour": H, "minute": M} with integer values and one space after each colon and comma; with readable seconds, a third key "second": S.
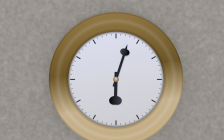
{"hour": 6, "minute": 3}
